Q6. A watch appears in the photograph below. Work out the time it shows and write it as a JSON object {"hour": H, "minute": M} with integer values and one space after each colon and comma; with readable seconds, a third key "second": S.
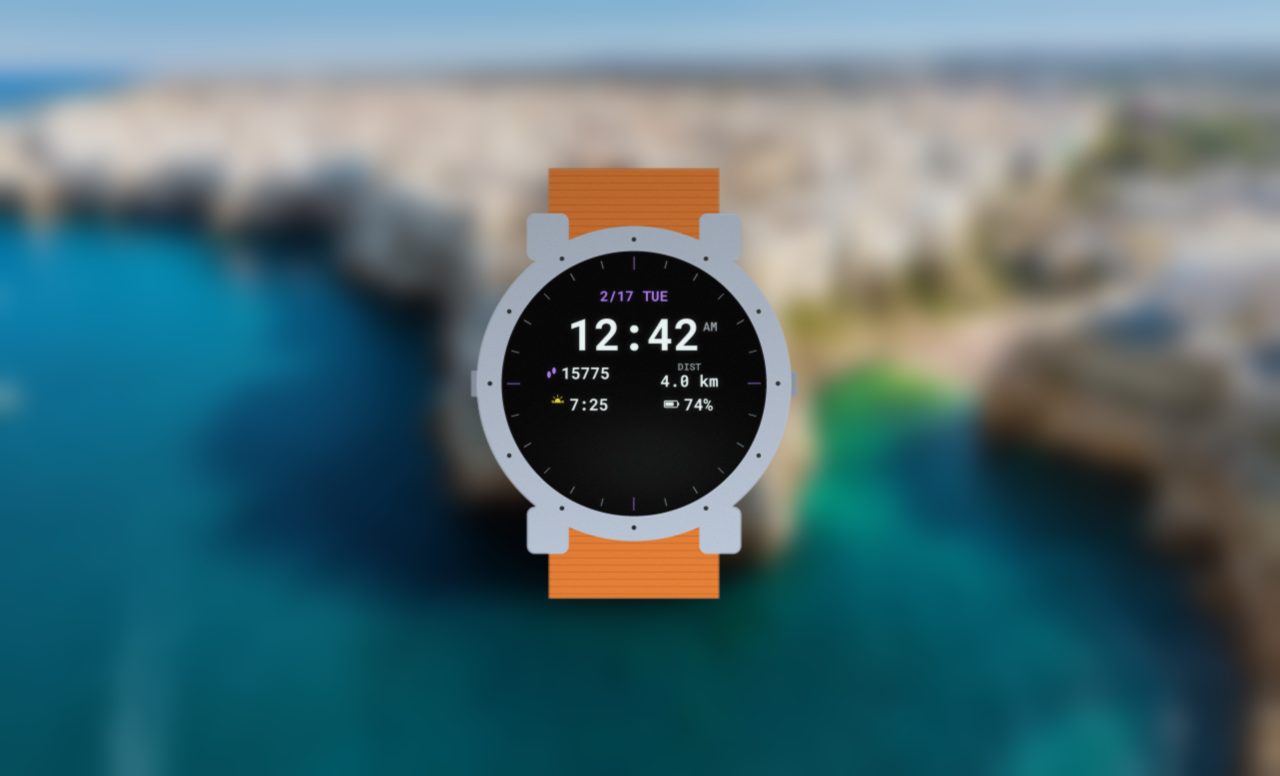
{"hour": 12, "minute": 42}
